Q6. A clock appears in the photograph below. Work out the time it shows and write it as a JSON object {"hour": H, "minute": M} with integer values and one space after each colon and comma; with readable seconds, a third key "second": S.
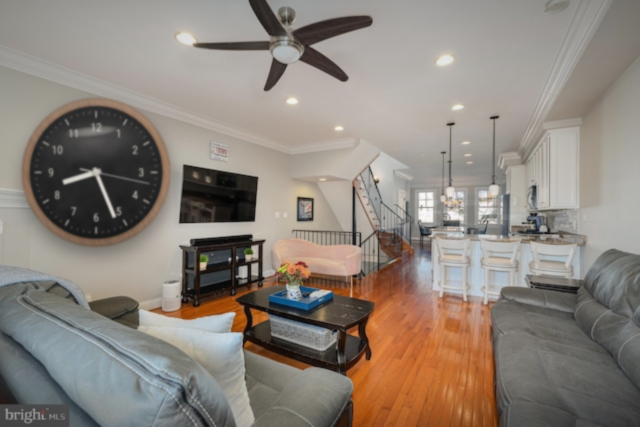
{"hour": 8, "minute": 26, "second": 17}
